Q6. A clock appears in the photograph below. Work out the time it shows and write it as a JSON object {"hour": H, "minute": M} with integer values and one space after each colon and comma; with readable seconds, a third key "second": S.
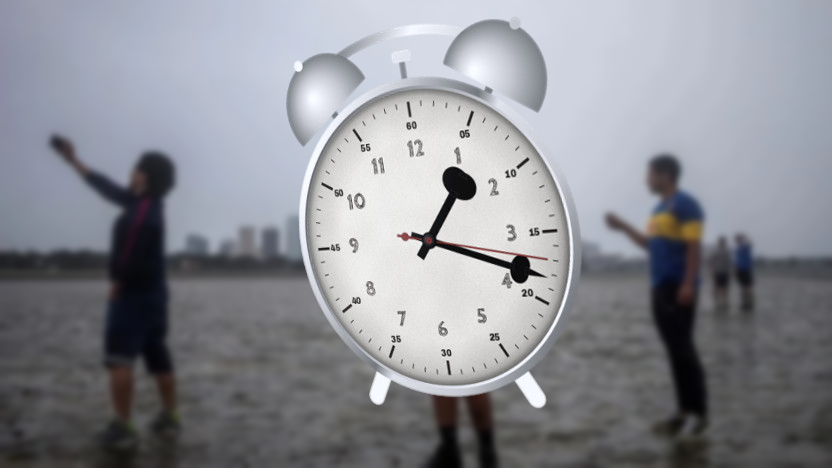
{"hour": 1, "minute": 18, "second": 17}
